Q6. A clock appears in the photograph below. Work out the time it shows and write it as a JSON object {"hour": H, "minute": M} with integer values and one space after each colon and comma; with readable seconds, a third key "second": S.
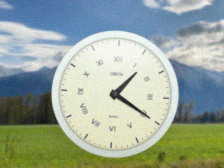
{"hour": 1, "minute": 20}
